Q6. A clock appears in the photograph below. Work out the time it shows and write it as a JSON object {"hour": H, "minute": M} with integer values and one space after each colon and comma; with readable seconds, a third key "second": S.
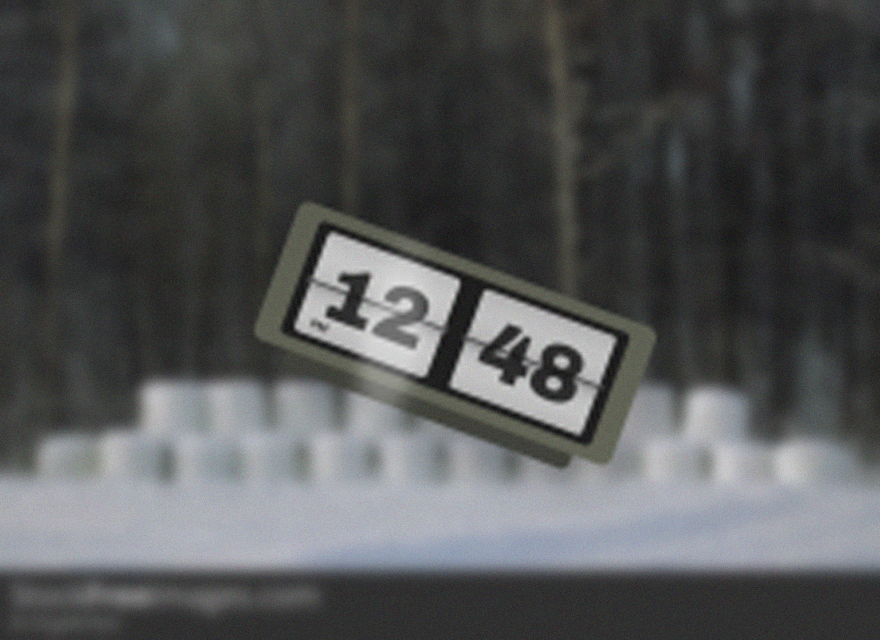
{"hour": 12, "minute": 48}
